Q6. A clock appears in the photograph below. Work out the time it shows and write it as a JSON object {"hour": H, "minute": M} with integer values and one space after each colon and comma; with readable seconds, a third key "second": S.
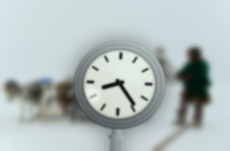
{"hour": 8, "minute": 24}
